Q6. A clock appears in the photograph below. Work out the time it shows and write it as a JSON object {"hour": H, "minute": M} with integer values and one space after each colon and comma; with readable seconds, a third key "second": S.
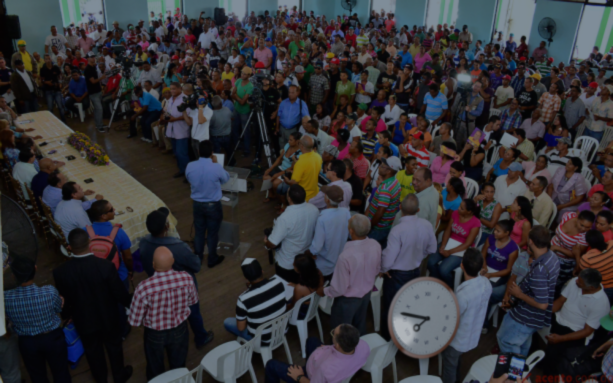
{"hour": 7, "minute": 47}
